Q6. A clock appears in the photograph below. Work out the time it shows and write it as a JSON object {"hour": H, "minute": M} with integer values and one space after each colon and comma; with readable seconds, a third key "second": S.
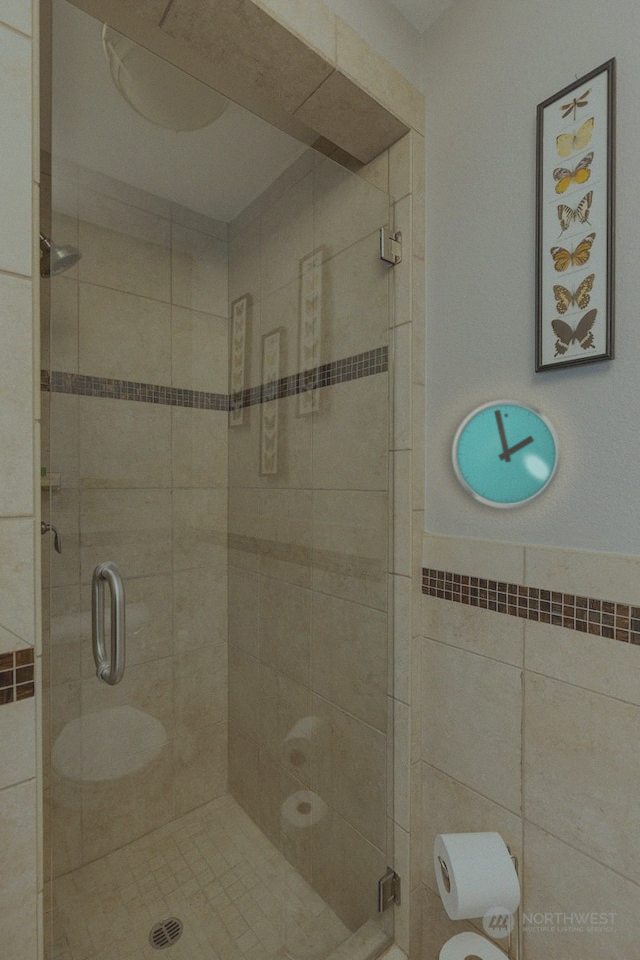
{"hour": 1, "minute": 58}
